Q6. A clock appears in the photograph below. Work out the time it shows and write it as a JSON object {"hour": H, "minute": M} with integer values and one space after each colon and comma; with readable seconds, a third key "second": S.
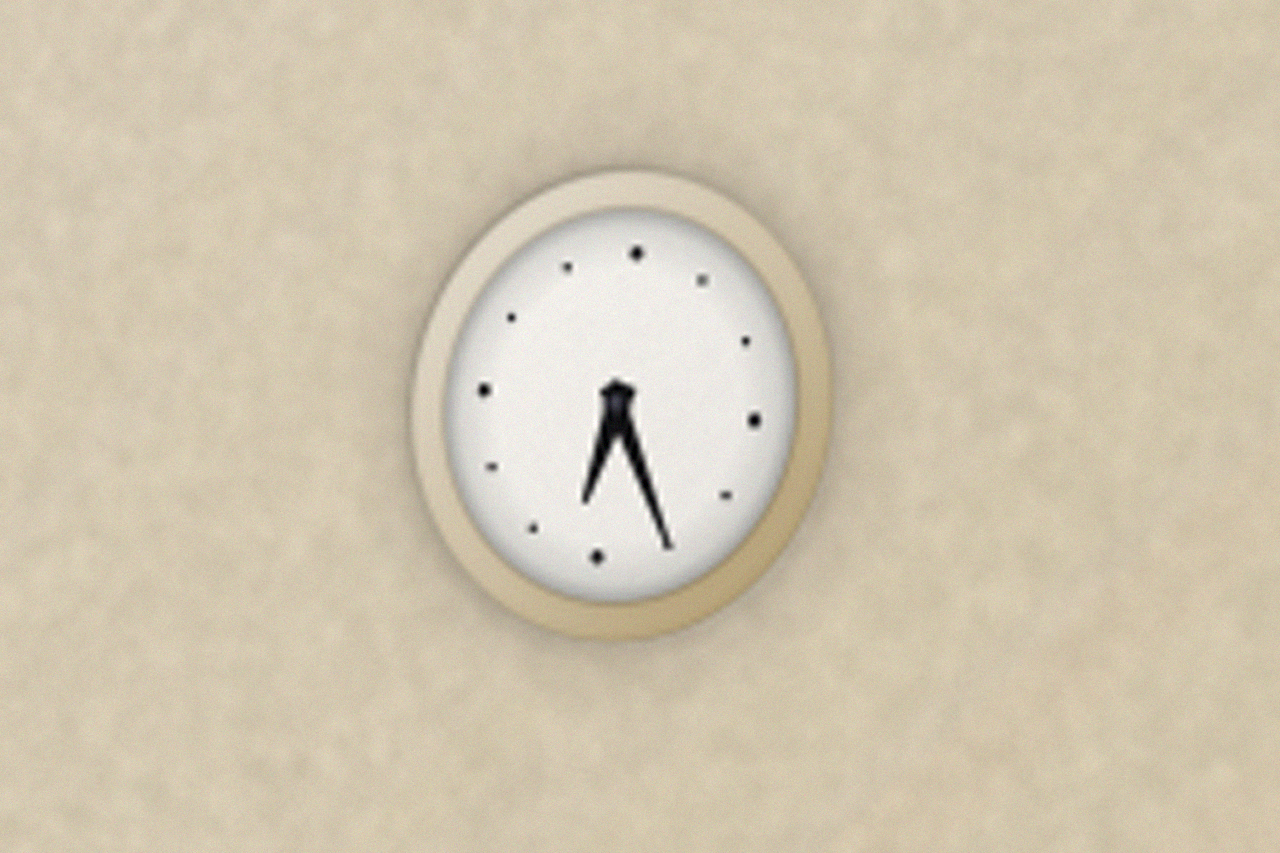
{"hour": 6, "minute": 25}
